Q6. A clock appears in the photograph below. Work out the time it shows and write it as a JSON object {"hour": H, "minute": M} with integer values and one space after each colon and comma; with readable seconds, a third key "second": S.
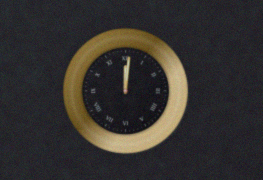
{"hour": 12, "minute": 1}
